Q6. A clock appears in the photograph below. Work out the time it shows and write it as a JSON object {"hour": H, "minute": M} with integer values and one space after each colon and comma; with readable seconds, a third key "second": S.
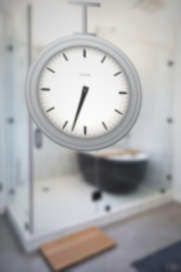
{"hour": 6, "minute": 33}
